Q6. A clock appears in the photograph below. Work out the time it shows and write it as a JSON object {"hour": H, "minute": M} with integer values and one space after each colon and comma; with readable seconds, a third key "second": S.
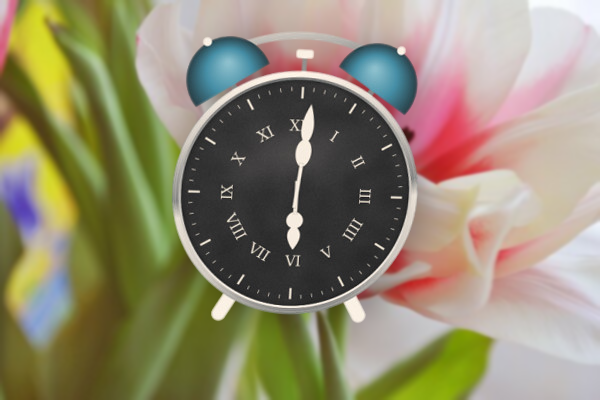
{"hour": 6, "minute": 1}
